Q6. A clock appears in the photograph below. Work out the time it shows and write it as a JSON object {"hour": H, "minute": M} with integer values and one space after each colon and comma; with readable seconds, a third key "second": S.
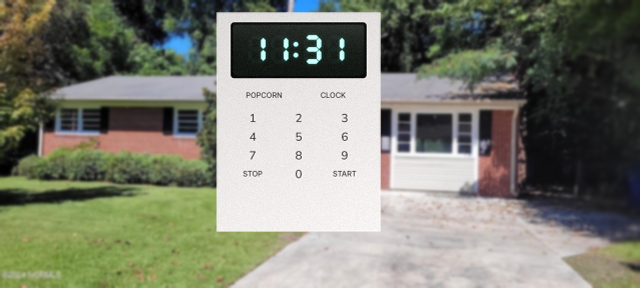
{"hour": 11, "minute": 31}
